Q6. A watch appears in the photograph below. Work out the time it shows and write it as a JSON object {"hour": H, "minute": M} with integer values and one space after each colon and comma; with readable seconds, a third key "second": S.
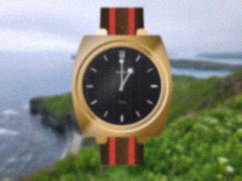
{"hour": 1, "minute": 0}
